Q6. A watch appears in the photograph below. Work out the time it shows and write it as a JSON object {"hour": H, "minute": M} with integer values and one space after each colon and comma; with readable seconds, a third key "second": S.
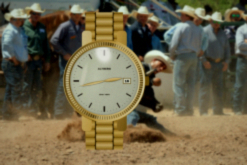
{"hour": 2, "minute": 43}
